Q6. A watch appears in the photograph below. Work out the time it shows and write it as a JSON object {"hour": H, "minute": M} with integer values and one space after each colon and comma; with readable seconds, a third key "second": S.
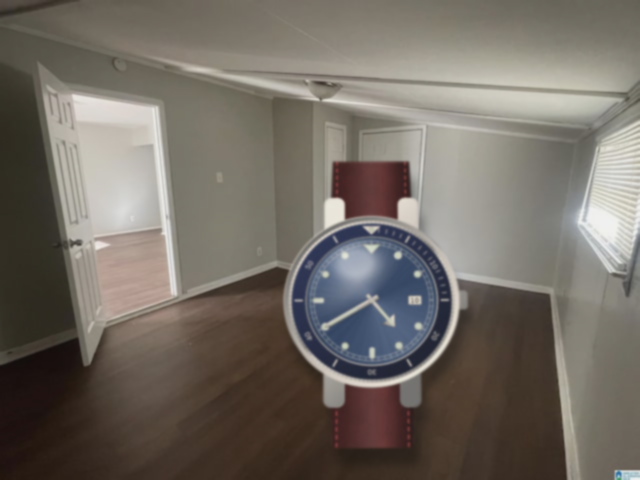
{"hour": 4, "minute": 40}
